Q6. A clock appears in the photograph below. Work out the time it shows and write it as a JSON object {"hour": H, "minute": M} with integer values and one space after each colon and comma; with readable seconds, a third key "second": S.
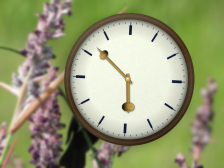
{"hour": 5, "minute": 52}
